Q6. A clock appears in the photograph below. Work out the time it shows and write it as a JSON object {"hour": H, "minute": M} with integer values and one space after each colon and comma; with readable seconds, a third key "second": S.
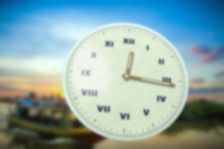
{"hour": 12, "minute": 16}
